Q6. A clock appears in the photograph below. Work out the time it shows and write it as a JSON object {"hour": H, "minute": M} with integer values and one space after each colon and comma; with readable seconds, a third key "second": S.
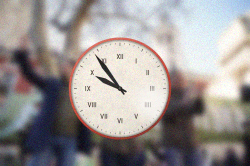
{"hour": 9, "minute": 54}
